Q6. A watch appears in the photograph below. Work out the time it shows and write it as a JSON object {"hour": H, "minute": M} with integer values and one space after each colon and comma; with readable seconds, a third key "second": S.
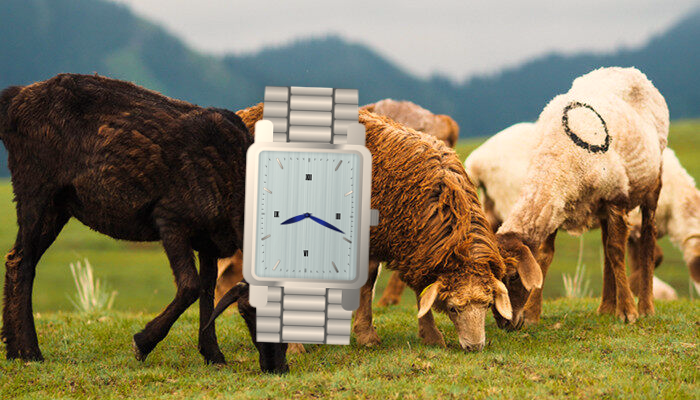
{"hour": 8, "minute": 19}
